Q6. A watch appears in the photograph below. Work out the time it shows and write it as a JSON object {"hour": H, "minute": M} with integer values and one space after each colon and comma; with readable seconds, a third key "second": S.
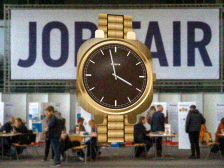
{"hour": 3, "minute": 58}
